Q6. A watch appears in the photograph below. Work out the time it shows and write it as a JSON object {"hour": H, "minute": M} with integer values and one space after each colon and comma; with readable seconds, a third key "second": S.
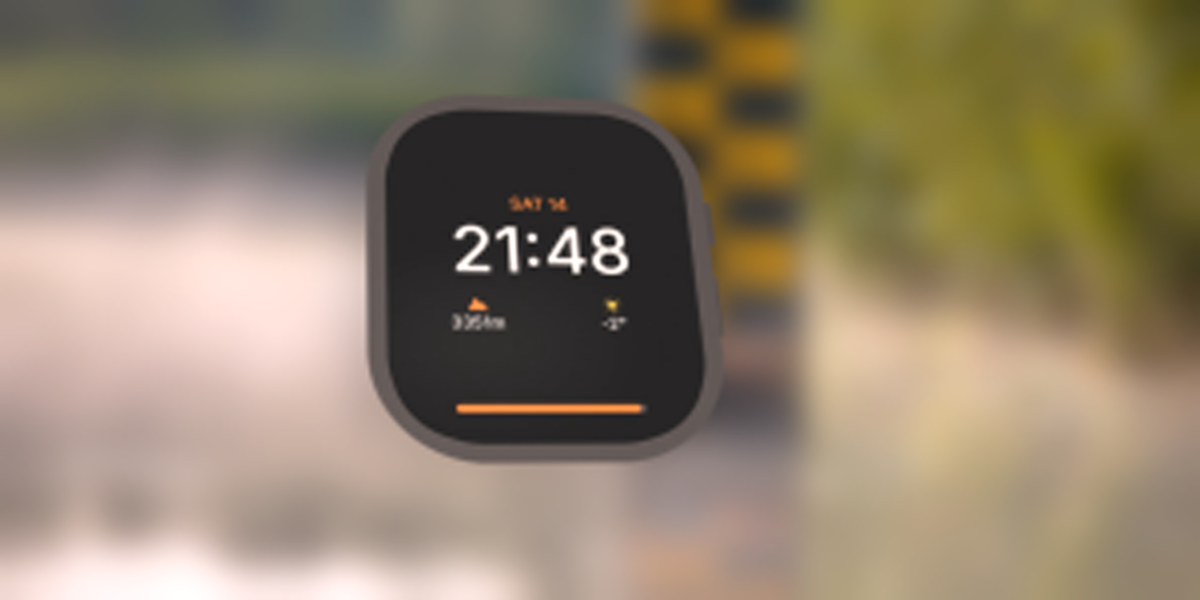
{"hour": 21, "minute": 48}
